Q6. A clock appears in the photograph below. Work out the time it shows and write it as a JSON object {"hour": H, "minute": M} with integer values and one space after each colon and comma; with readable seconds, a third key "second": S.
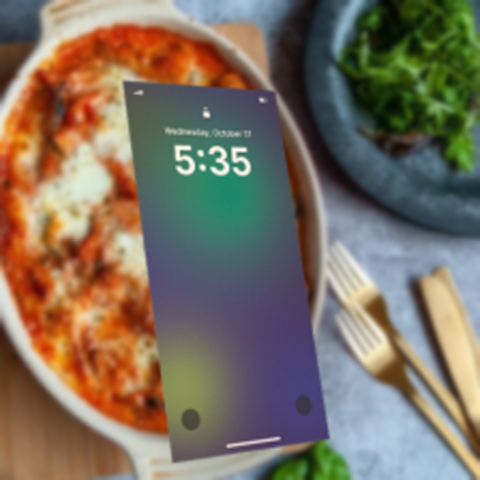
{"hour": 5, "minute": 35}
